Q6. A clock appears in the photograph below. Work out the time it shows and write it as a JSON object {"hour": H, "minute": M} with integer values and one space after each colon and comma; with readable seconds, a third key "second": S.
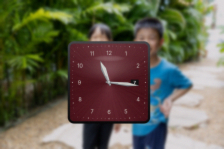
{"hour": 11, "minute": 16}
